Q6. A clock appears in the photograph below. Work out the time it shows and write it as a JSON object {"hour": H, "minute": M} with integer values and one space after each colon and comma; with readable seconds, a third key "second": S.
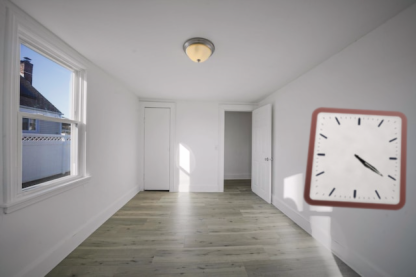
{"hour": 4, "minute": 21}
